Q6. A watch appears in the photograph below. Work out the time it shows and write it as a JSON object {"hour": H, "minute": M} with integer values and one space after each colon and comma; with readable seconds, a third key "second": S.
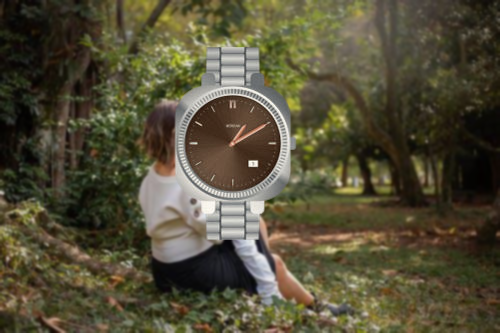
{"hour": 1, "minute": 10}
